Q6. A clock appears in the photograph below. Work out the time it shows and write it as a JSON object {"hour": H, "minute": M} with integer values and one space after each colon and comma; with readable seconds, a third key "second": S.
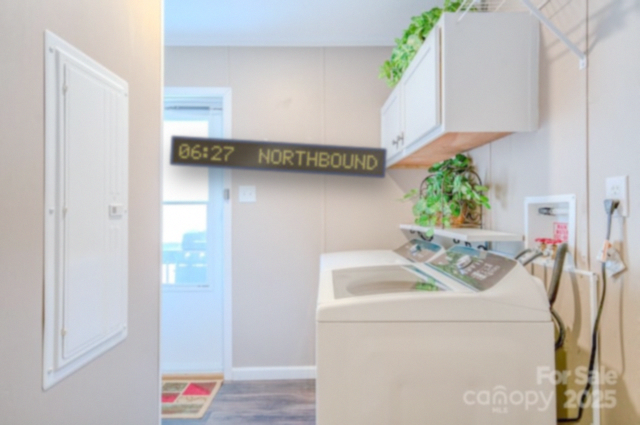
{"hour": 6, "minute": 27}
